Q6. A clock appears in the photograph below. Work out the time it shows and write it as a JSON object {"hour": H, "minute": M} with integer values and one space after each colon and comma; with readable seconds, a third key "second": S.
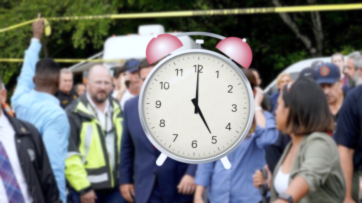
{"hour": 5, "minute": 0}
